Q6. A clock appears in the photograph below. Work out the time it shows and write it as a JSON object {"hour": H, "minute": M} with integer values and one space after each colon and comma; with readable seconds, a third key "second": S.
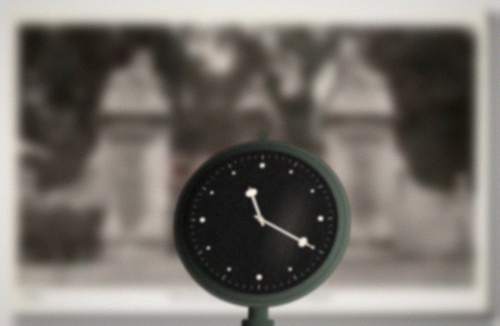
{"hour": 11, "minute": 20}
